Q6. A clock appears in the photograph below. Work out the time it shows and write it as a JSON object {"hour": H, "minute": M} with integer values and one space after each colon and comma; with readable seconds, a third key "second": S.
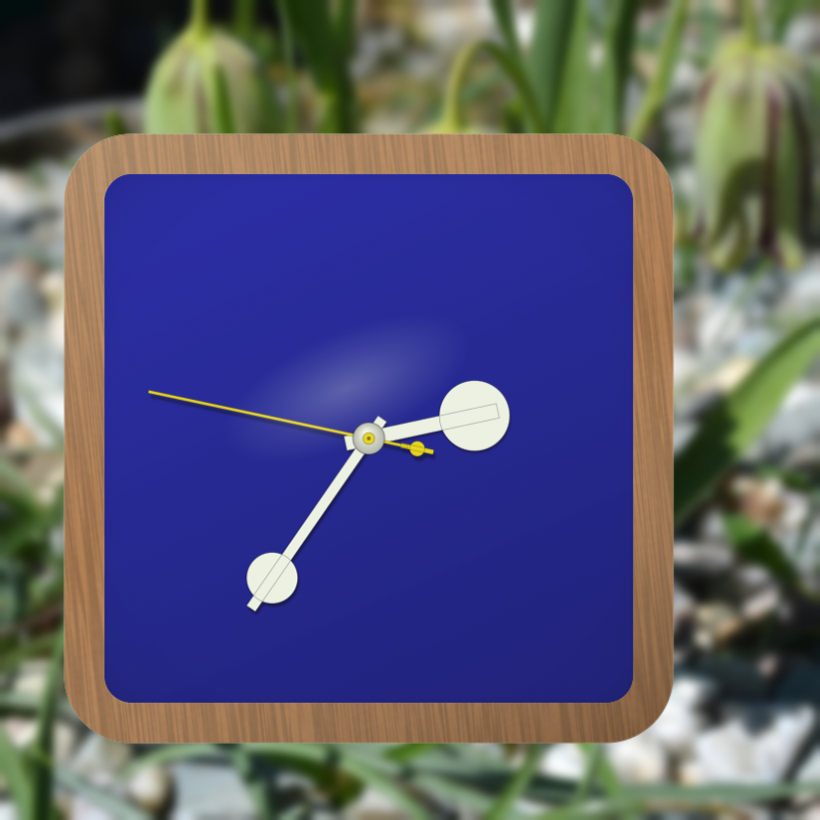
{"hour": 2, "minute": 35, "second": 47}
